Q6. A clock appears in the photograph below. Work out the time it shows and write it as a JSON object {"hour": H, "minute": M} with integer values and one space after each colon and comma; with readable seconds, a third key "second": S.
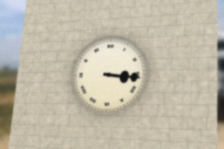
{"hour": 3, "minute": 16}
